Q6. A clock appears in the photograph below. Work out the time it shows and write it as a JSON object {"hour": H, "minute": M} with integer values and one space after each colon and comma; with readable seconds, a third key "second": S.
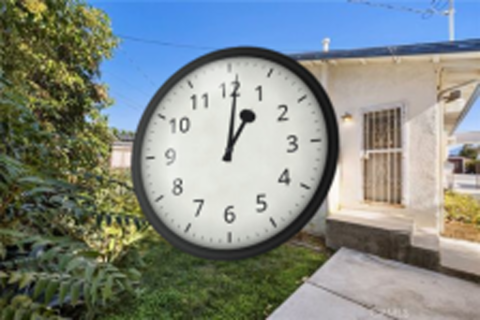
{"hour": 1, "minute": 1}
